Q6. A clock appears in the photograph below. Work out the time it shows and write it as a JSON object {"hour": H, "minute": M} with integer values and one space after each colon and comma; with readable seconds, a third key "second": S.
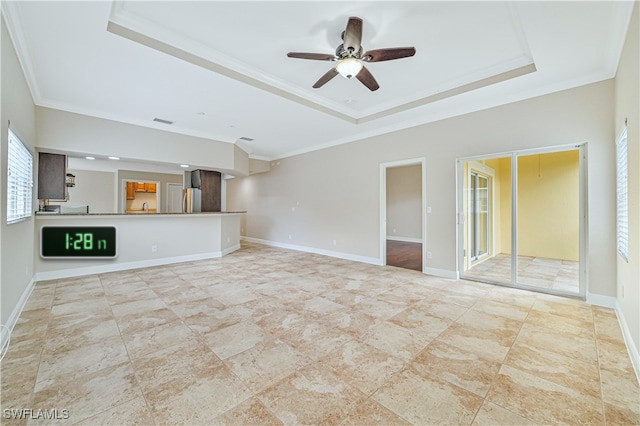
{"hour": 1, "minute": 28}
